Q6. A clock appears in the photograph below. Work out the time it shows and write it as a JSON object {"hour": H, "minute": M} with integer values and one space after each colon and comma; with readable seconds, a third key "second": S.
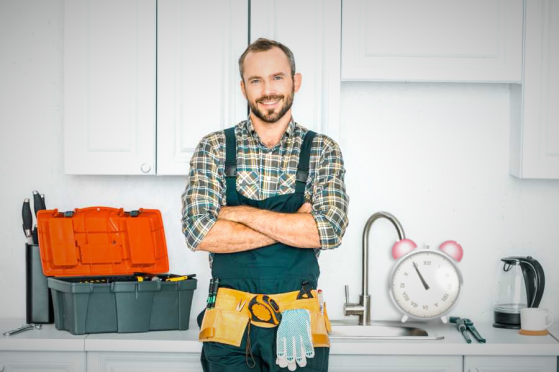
{"hour": 10, "minute": 55}
